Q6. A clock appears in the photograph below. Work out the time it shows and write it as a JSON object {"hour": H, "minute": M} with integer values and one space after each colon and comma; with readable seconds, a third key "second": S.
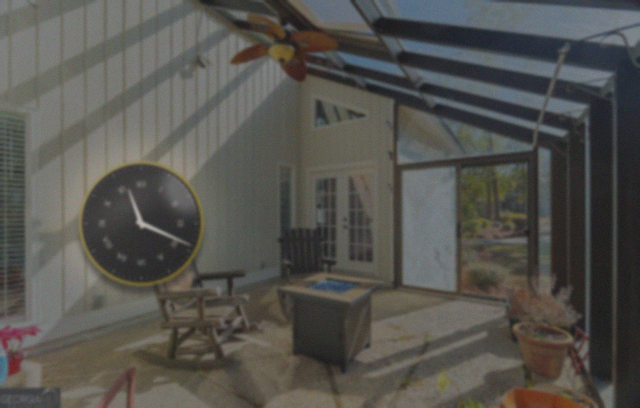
{"hour": 11, "minute": 19}
